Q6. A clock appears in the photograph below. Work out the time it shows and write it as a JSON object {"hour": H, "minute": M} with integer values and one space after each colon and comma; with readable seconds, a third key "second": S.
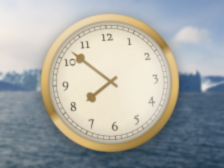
{"hour": 7, "minute": 52}
